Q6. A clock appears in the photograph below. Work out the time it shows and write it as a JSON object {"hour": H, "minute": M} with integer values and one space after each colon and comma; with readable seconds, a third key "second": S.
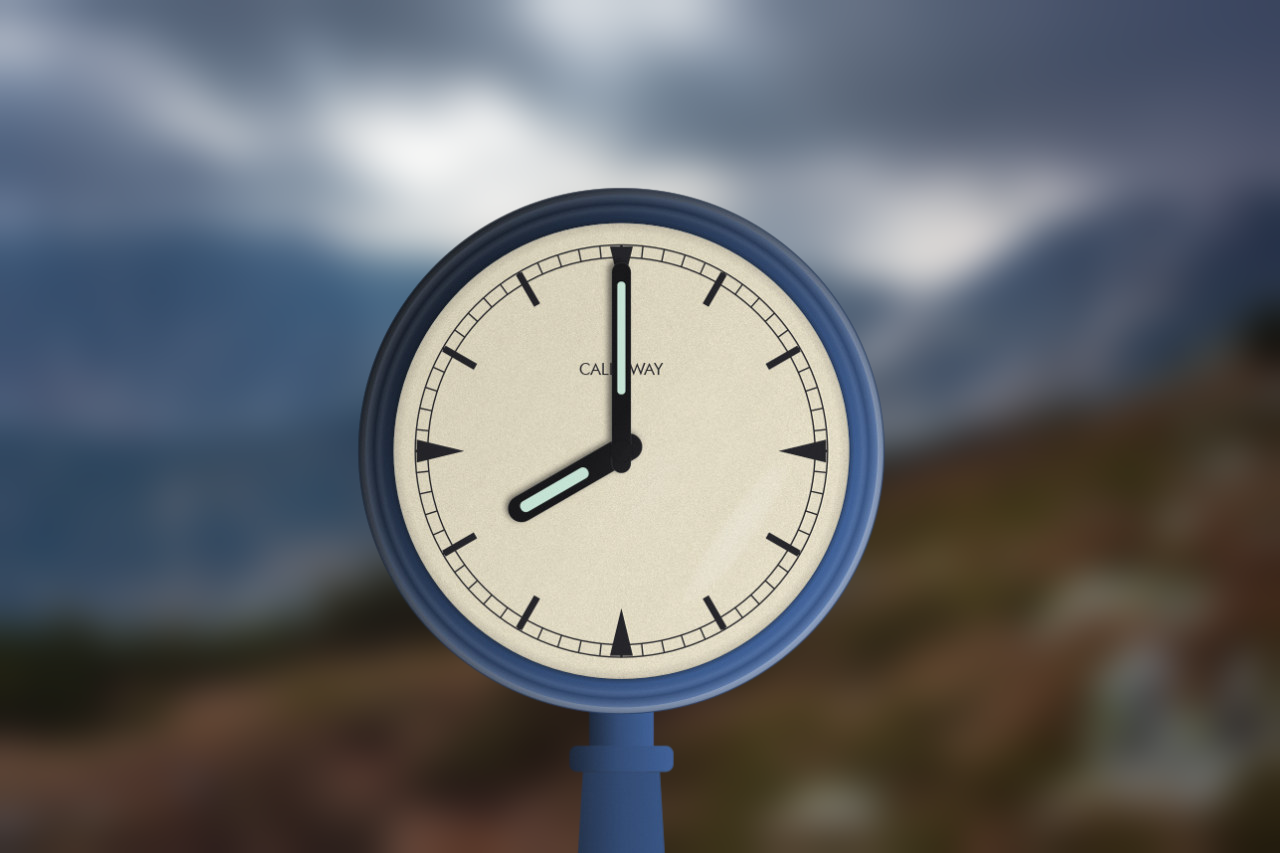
{"hour": 8, "minute": 0}
